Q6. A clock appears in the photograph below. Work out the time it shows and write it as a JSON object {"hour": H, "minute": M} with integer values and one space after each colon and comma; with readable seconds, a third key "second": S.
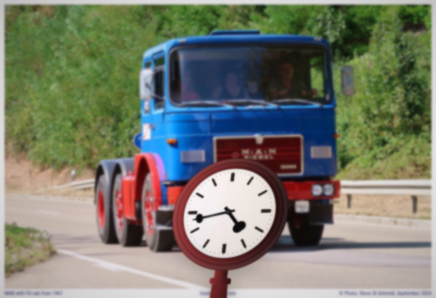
{"hour": 4, "minute": 43}
